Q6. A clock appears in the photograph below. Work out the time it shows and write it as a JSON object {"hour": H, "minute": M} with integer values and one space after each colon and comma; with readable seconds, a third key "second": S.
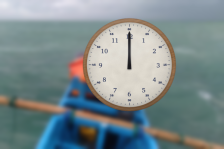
{"hour": 12, "minute": 0}
